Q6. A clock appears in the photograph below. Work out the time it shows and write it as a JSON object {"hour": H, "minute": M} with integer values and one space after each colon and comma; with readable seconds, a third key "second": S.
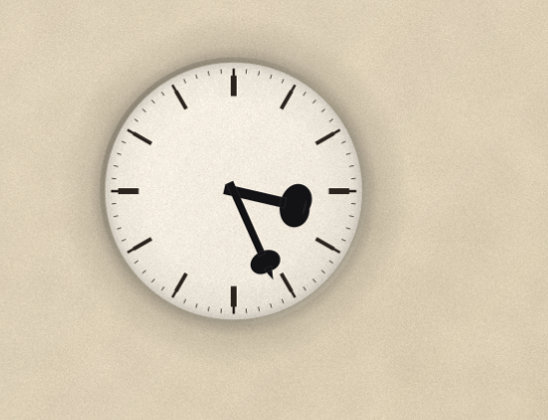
{"hour": 3, "minute": 26}
